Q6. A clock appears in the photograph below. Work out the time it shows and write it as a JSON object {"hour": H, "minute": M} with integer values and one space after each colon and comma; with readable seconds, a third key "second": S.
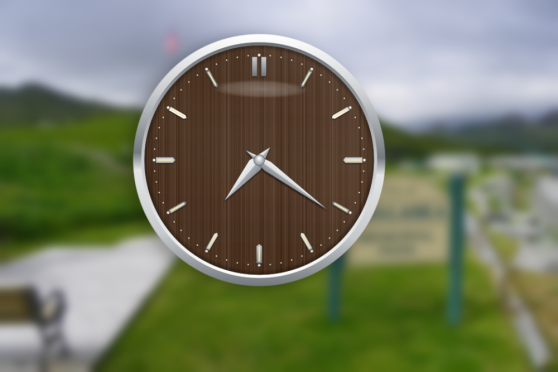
{"hour": 7, "minute": 21}
